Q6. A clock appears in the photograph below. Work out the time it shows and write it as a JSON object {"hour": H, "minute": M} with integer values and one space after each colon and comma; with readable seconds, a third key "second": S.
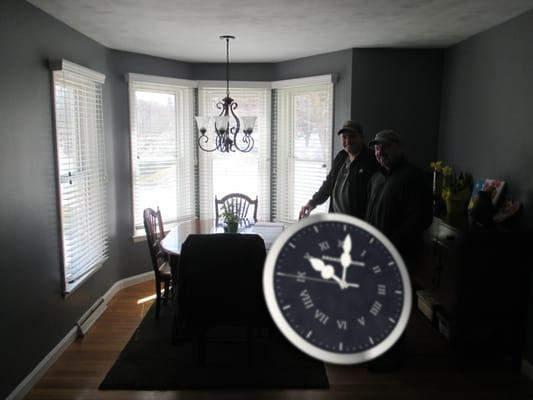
{"hour": 10, "minute": 0, "second": 45}
